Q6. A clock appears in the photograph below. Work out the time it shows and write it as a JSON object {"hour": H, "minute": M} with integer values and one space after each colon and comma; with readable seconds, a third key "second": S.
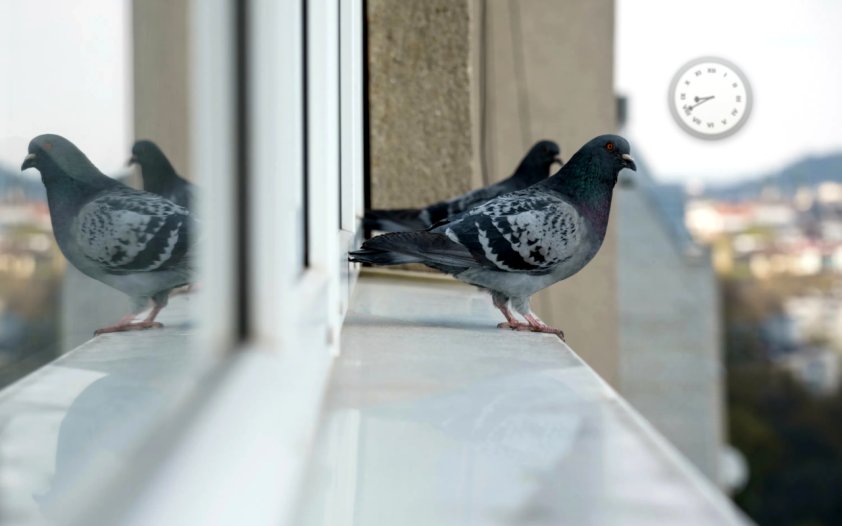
{"hour": 8, "minute": 40}
